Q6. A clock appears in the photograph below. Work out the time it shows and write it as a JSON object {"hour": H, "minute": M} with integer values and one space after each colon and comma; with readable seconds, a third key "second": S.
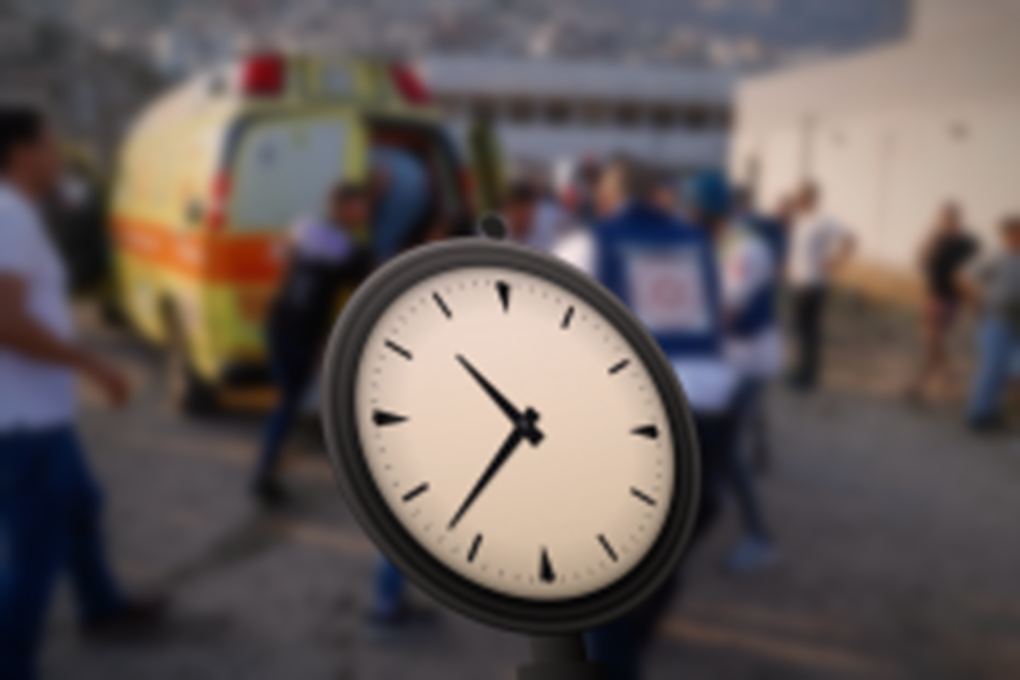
{"hour": 10, "minute": 37}
